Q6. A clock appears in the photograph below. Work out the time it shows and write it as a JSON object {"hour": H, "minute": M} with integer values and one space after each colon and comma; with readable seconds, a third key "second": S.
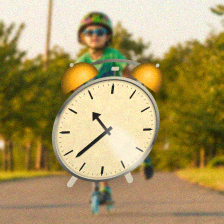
{"hour": 10, "minute": 38}
